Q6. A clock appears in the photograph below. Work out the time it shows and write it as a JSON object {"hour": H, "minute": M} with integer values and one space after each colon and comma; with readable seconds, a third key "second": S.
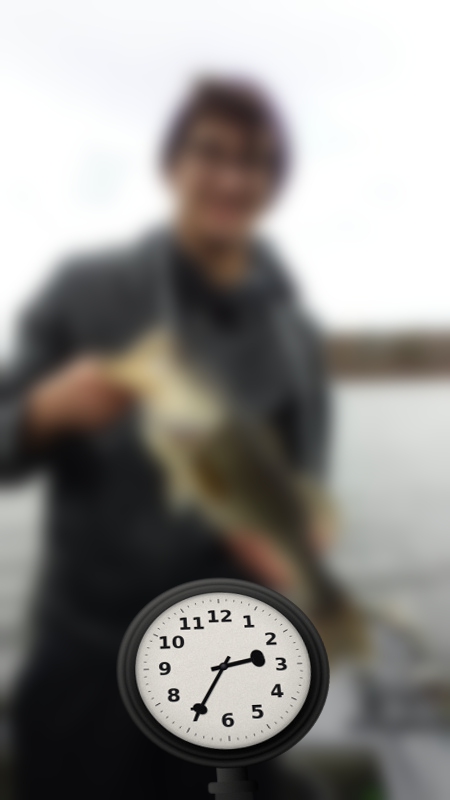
{"hour": 2, "minute": 35}
